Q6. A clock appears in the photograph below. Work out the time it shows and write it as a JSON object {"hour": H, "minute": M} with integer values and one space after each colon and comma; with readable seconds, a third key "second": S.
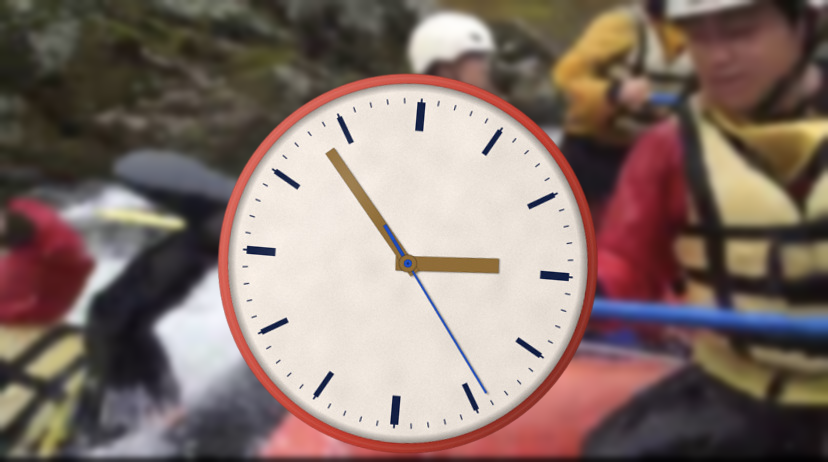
{"hour": 2, "minute": 53, "second": 24}
